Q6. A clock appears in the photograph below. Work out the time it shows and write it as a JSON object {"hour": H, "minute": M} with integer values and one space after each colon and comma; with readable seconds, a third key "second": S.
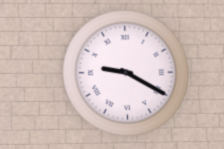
{"hour": 9, "minute": 20}
